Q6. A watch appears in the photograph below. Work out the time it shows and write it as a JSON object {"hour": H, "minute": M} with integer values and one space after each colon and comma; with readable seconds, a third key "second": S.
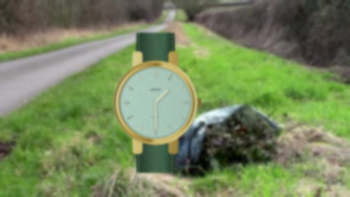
{"hour": 1, "minute": 30}
